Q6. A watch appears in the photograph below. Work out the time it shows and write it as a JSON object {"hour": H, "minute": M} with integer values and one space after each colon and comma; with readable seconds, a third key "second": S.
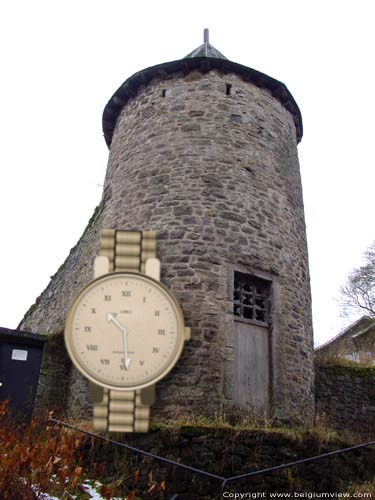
{"hour": 10, "minute": 29}
